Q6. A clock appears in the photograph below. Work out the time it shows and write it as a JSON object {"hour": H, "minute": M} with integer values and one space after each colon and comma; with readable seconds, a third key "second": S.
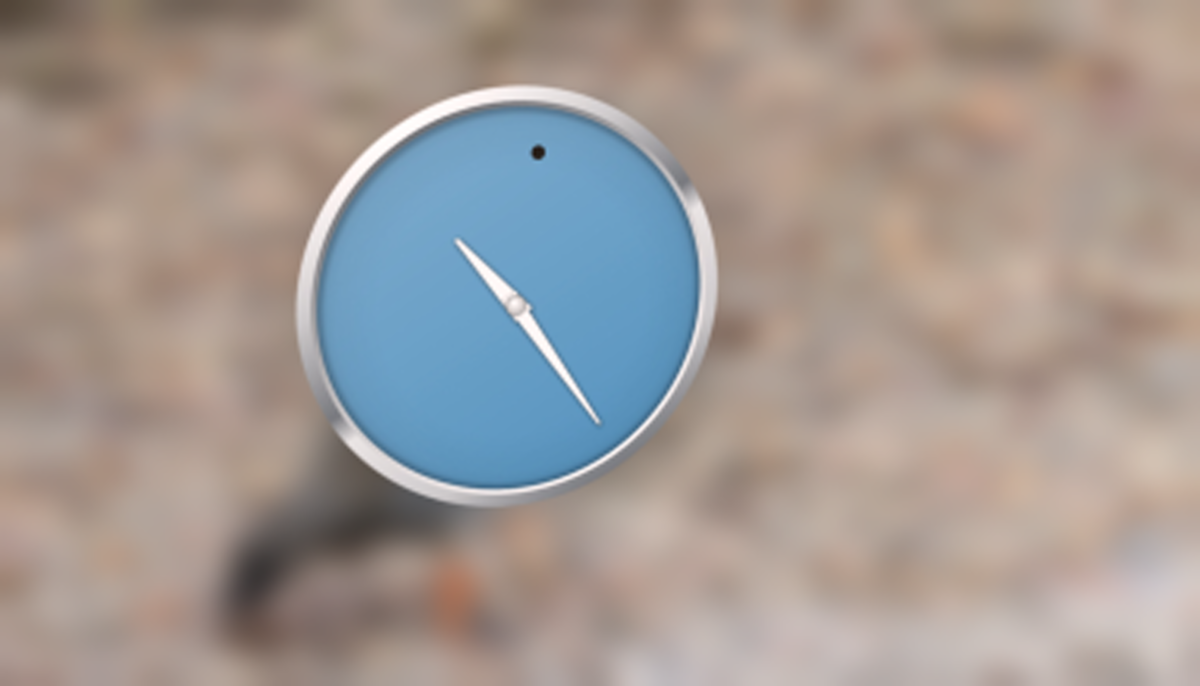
{"hour": 10, "minute": 23}
